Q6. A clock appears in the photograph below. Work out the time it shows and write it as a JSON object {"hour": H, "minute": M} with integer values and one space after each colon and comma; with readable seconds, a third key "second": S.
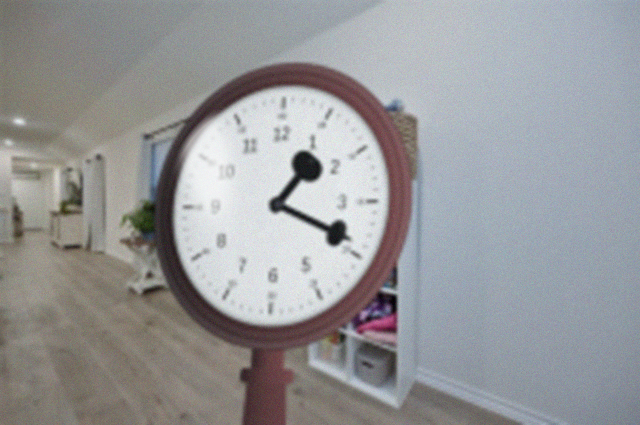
{"hour": 1, "minute": 19}
